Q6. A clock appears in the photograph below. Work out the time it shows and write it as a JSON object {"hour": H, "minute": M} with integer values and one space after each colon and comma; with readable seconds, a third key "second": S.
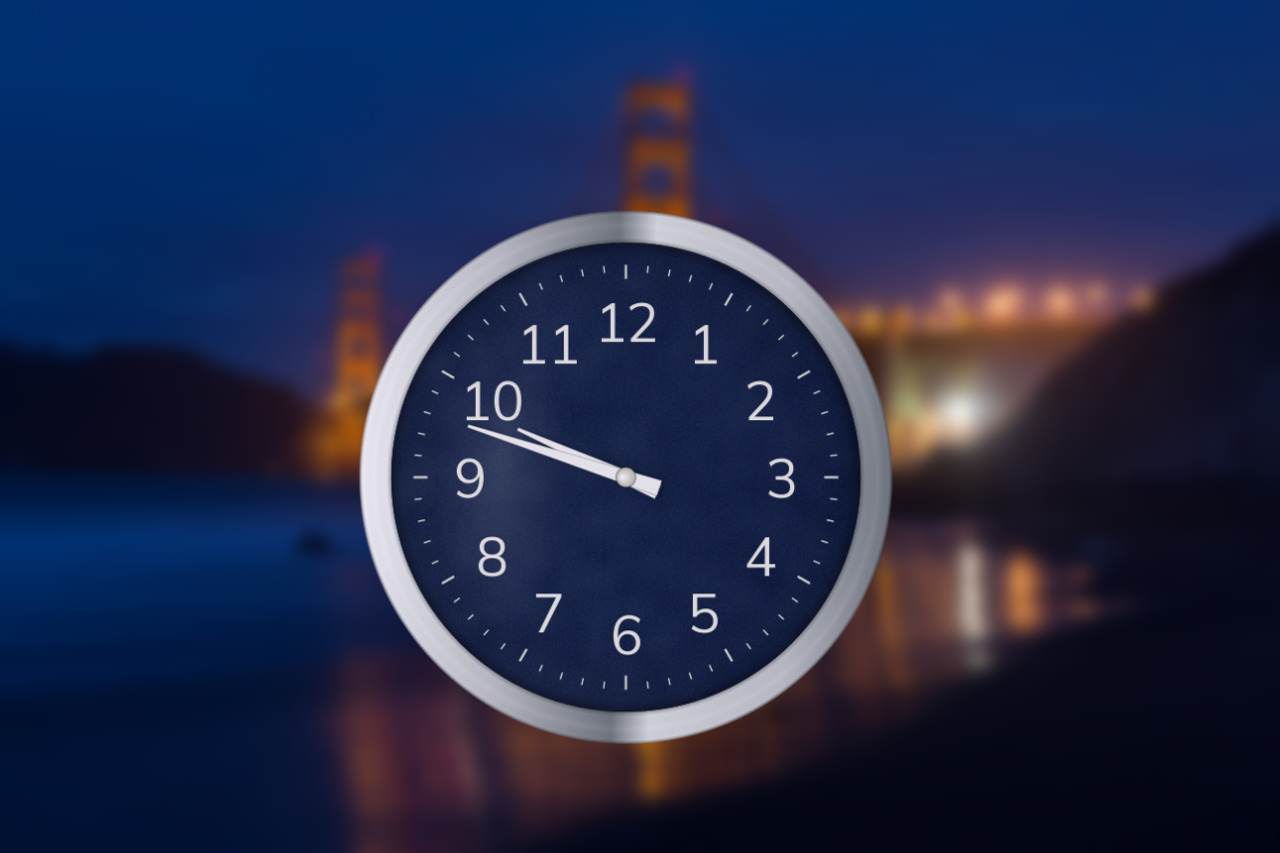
{"hour": 9, "minute": 48}
